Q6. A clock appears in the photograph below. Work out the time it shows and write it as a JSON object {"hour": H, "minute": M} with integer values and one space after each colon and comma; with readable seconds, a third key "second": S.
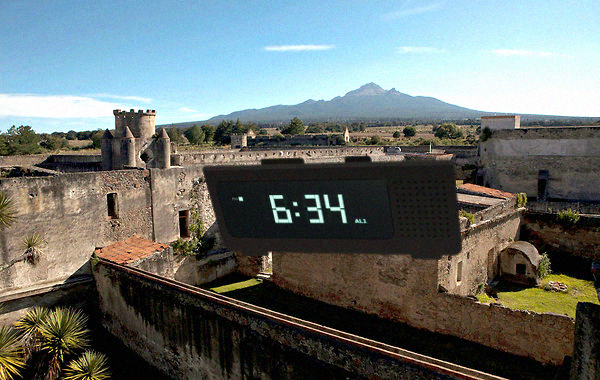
{"hour": 6, "minute": 34}
